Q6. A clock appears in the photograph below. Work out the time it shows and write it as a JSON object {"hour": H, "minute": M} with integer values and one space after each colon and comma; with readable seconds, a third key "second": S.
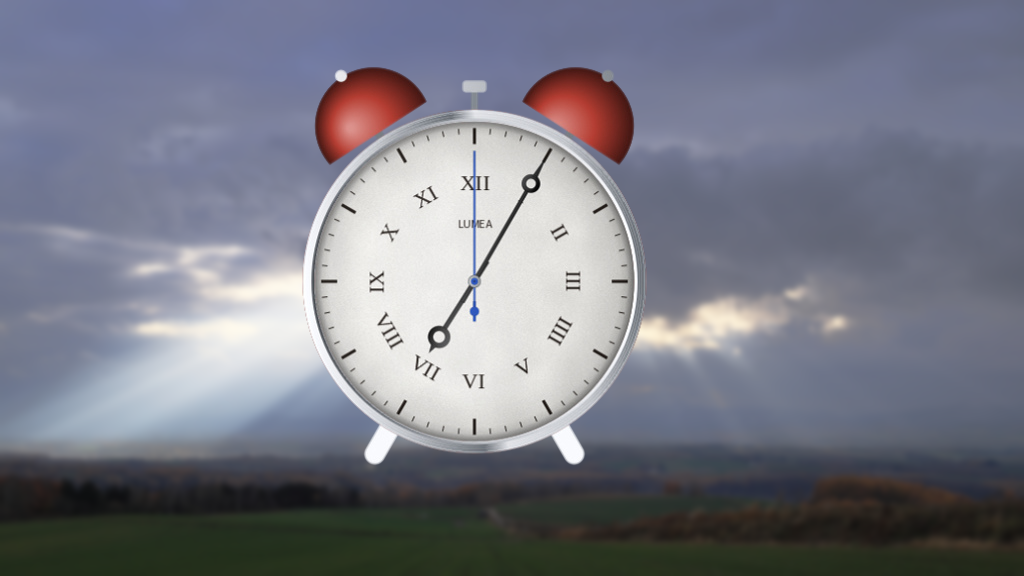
{"hour": 7, "minute": 5, "second": 0}
